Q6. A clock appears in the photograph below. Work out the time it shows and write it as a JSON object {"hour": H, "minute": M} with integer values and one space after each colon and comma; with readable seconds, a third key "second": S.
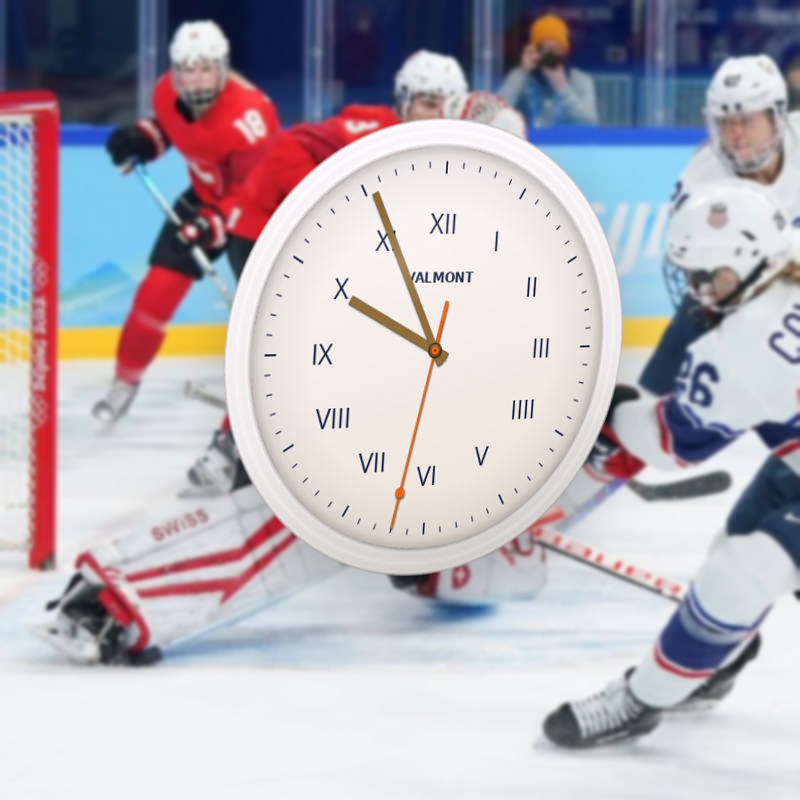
{"hour": 9, "minute": 55, "second": 32}
